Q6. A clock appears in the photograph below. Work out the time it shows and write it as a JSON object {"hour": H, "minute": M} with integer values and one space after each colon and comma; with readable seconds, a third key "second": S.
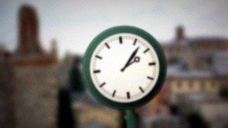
{"hour": 2, "minute": 7}
